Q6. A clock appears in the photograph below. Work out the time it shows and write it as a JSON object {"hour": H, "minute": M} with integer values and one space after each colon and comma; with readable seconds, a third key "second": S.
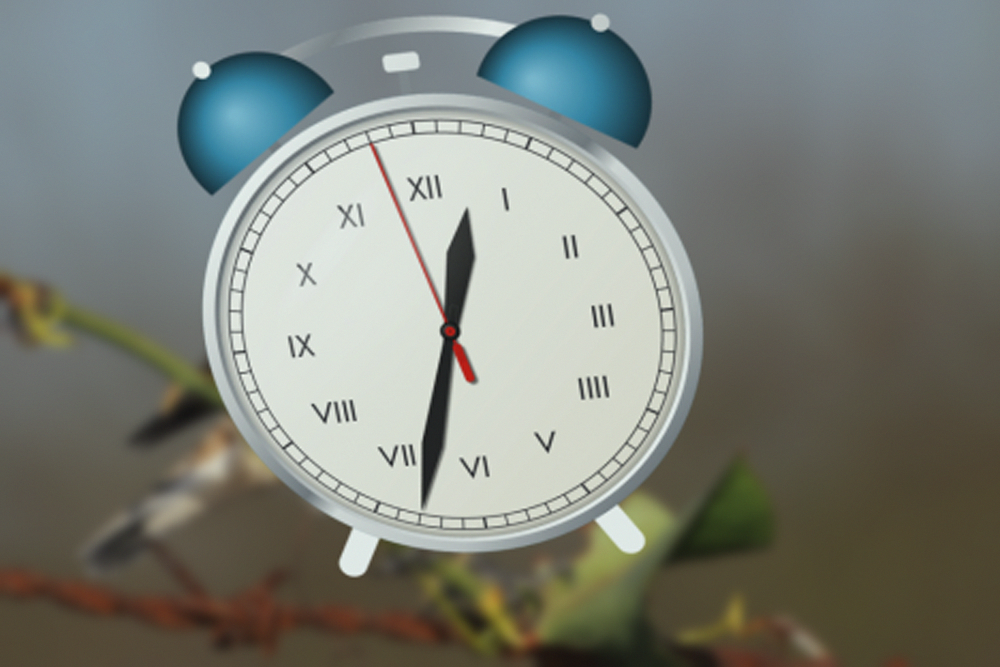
{"hour": 12, "minute": 32, "second": 58}
